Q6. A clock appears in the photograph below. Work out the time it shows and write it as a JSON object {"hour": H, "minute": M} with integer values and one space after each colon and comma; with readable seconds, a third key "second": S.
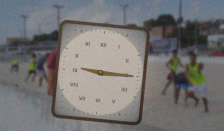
{"hour": 9, "minute": 15}
